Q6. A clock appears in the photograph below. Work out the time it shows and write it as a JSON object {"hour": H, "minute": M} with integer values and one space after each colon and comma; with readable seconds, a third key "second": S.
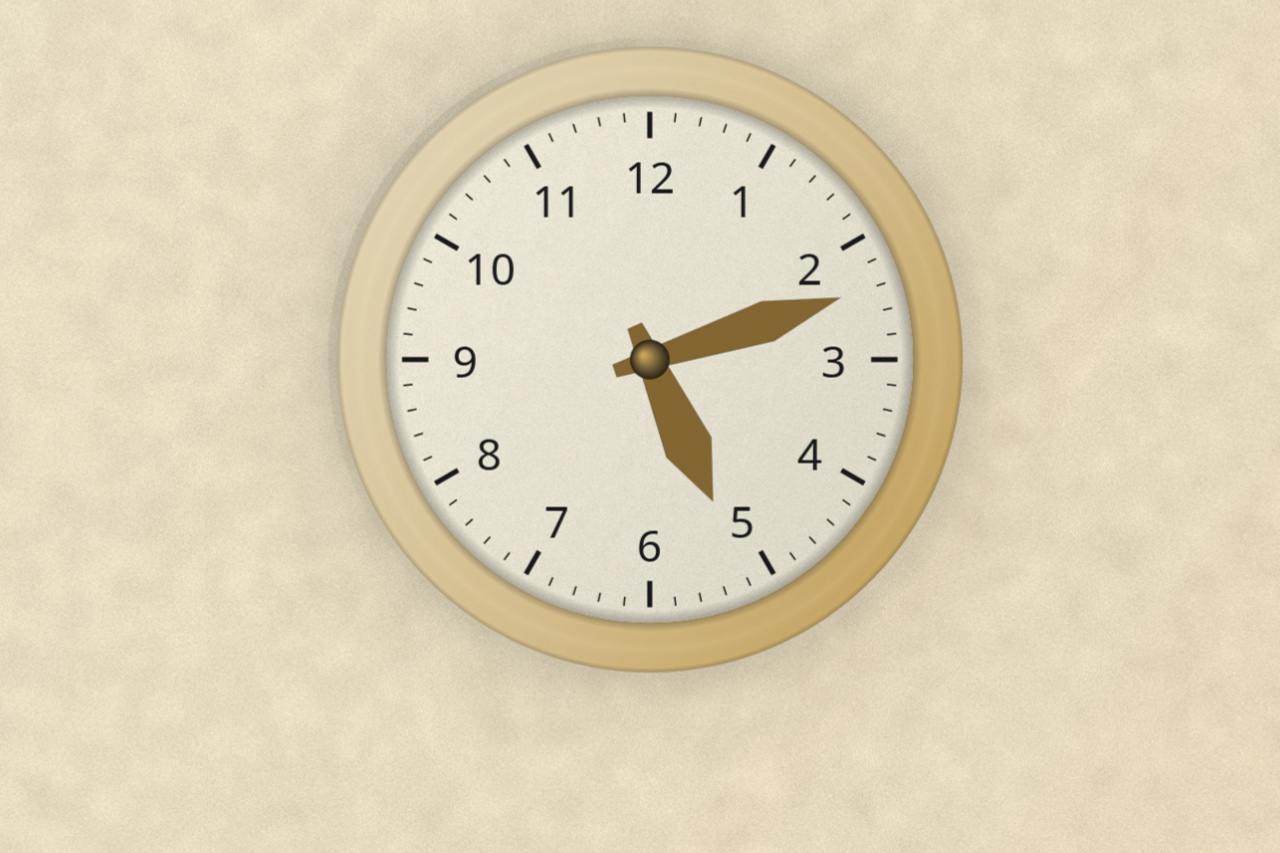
{"hour": 5, "minute": 12}
